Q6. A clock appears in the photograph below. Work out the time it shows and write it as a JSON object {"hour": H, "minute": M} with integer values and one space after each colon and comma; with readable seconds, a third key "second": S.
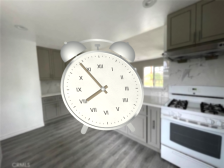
{"hour": 7, "minute": 54}
